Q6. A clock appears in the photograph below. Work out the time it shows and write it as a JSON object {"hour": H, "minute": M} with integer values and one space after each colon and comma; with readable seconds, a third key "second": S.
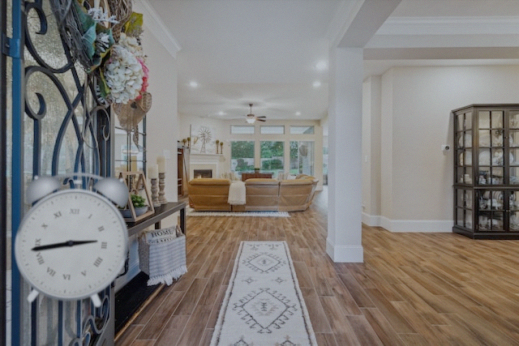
{"hour": 2, "minute": 43}
